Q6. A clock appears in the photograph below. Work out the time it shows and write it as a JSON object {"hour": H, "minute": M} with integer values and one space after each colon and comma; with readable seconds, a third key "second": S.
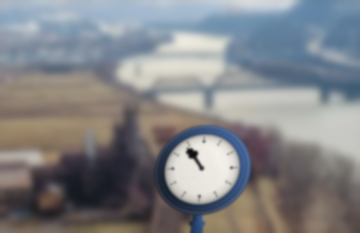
{"hour": 10, "minute": 54}
